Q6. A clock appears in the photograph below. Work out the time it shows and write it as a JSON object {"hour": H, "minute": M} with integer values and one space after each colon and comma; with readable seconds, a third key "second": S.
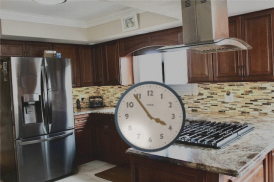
{"hour": 3, "minute": 54}
